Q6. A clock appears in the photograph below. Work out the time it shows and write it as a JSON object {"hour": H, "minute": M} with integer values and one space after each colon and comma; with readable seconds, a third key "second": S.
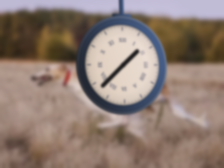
{"hour": 1, "minute": 38}
